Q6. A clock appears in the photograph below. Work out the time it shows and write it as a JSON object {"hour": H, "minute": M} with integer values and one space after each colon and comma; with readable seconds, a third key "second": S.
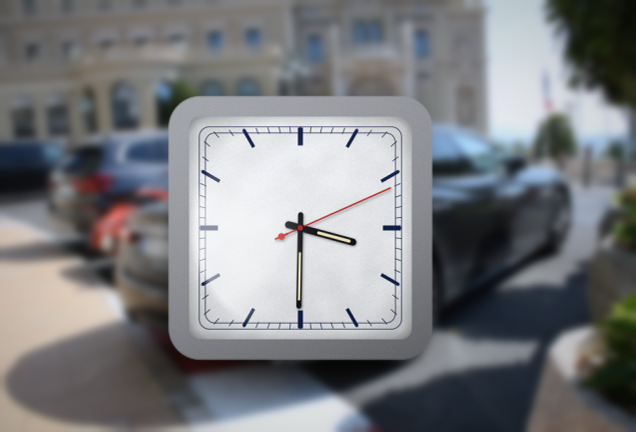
{"hour": 3, "minute": 30, "second": 11}
